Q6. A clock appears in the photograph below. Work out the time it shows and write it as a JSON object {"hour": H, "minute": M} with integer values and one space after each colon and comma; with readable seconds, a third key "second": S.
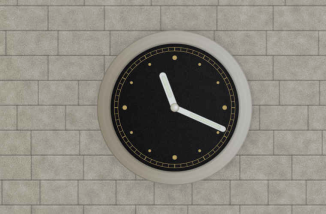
{"hour": 11, "minute": 19}
